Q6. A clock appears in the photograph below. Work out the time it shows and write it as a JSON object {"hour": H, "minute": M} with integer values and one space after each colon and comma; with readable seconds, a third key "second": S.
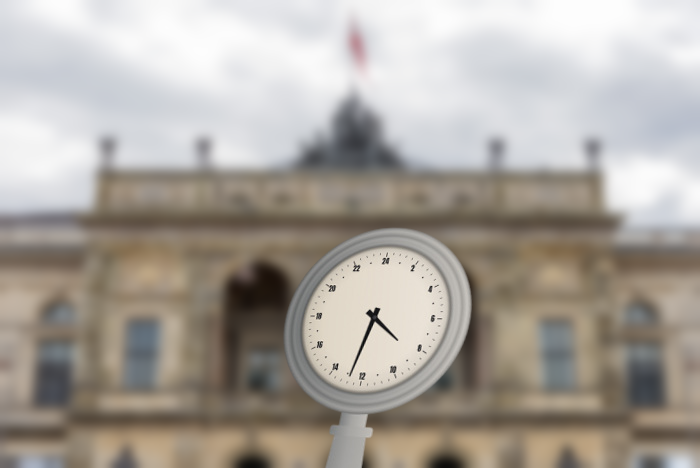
{"hour": 8, "minute": 32}
